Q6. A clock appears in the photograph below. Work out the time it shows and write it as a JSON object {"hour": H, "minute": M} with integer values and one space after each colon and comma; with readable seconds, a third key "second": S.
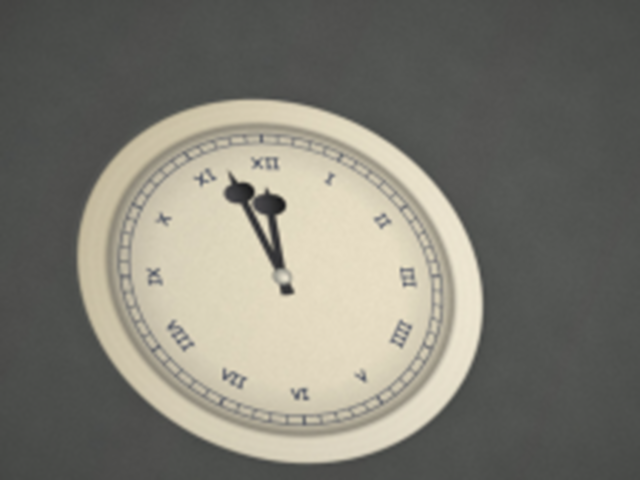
{"hour": 11, "minute": 57}
